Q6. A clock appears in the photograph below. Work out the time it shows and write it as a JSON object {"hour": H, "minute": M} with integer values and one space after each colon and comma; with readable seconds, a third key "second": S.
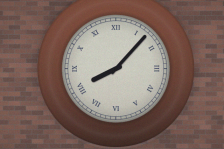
{"hour": 8, "minute": 7}
